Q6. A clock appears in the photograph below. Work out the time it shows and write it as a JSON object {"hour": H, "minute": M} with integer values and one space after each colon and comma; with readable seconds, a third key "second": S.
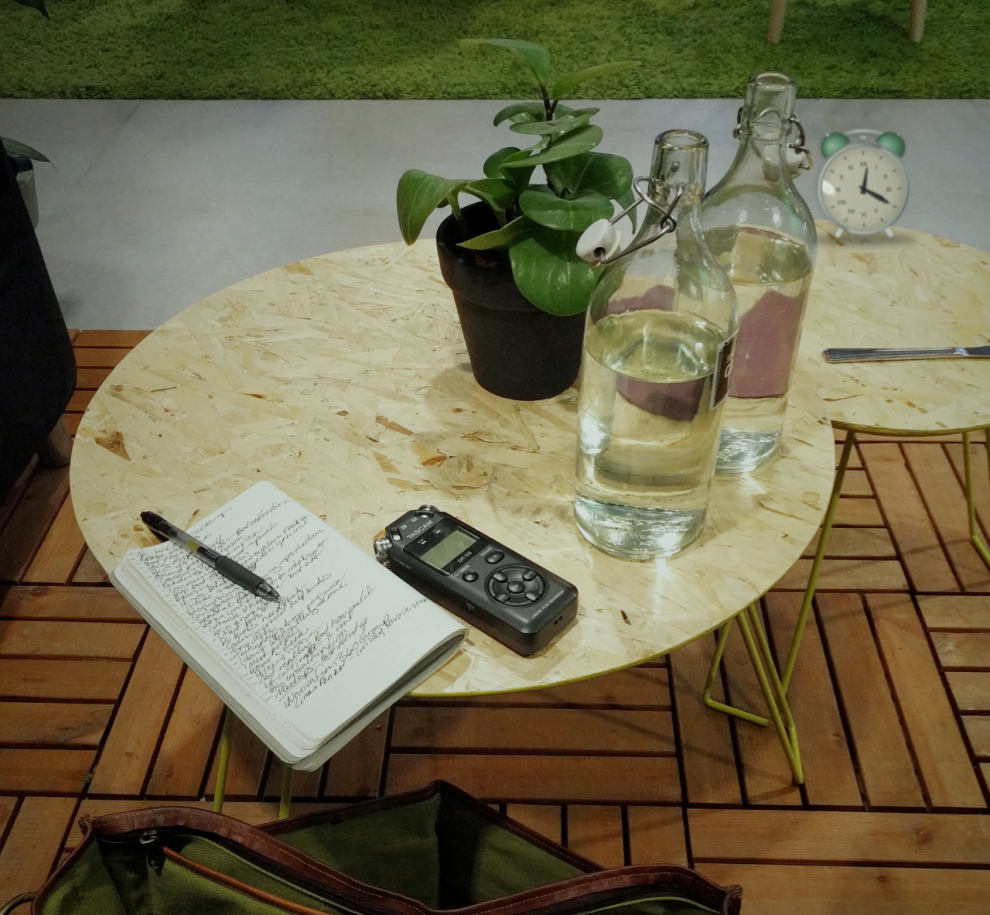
{"hour": 12, "minute": 20}
